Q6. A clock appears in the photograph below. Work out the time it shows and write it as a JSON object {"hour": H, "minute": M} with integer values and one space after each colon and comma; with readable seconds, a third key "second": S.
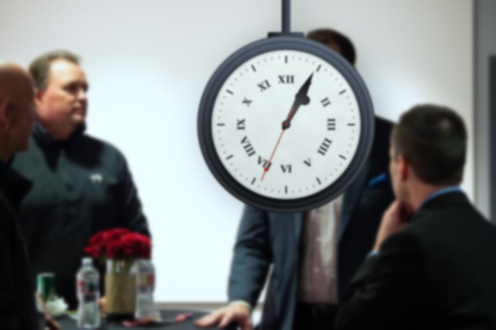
{"hour": 1, "minute": 4, "second": 34}
